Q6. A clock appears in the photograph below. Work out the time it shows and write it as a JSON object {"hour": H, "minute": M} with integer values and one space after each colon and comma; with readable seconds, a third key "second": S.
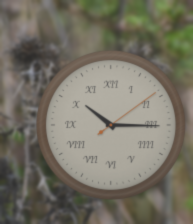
{"hour": 10, "minute": 15, "second": 9}
